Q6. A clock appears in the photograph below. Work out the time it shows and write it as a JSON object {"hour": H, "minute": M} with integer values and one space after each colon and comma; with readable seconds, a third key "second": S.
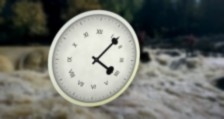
{"hour": 4, "minute": 7}
